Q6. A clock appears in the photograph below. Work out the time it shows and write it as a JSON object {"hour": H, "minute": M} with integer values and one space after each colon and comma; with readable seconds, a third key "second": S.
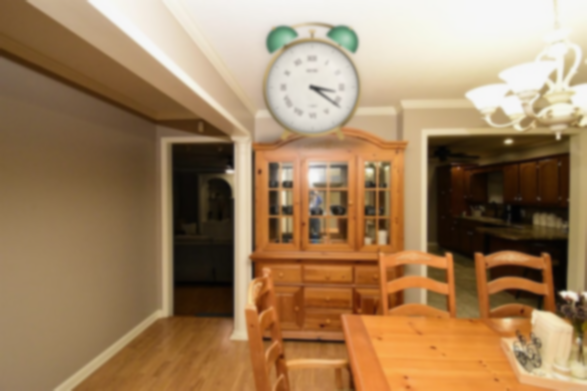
{"hour": 3, "minute": 21}
